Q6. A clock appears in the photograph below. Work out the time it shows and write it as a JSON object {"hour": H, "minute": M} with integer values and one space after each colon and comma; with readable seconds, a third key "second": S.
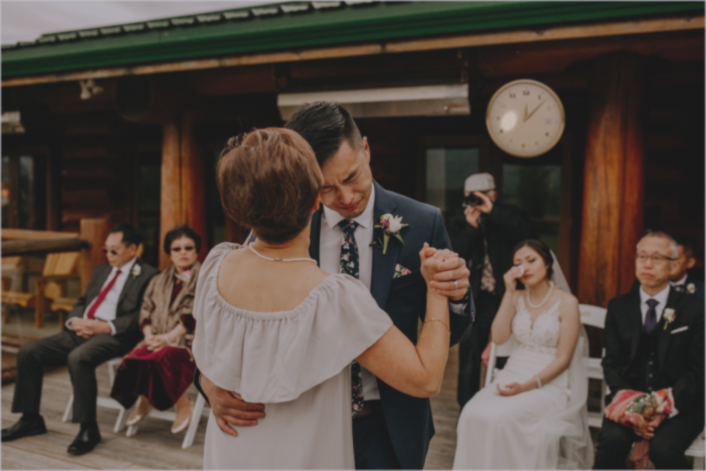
{"hour": 12, "minute": 7}
